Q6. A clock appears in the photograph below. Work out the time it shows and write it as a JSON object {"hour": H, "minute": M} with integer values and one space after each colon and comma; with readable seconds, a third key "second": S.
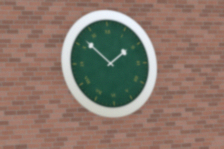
{"hour": 1, "minute": 52}
